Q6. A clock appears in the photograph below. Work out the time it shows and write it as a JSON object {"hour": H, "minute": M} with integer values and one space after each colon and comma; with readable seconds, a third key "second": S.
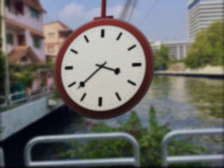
{"hour": 3, "minute": 38}
